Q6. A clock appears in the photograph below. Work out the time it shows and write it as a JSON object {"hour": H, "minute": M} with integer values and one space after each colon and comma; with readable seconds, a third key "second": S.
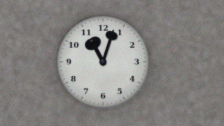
{"hour": 11, "minute": 3}
